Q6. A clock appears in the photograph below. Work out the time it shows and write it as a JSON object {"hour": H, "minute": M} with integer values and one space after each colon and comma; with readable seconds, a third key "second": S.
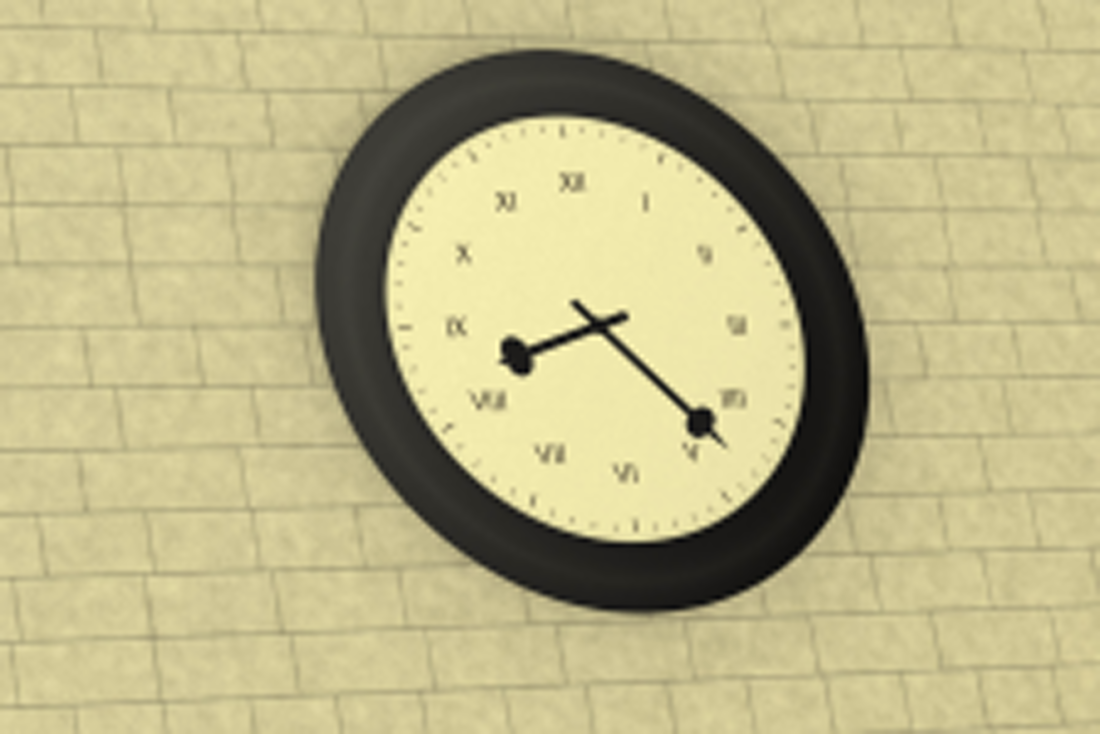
{"hour": 8, "minute": 23}
